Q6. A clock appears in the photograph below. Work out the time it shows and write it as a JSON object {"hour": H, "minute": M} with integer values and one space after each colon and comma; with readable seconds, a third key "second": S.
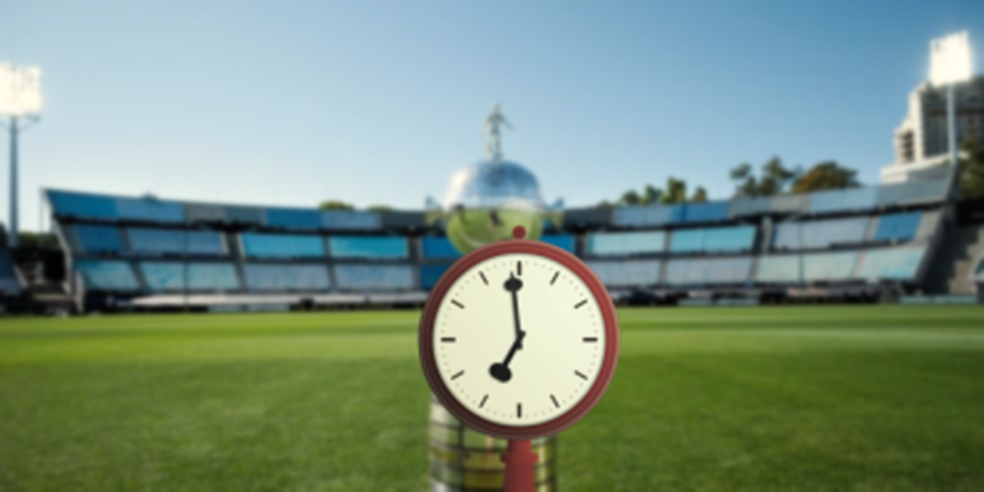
{"hour": 6, "minute": 59}
